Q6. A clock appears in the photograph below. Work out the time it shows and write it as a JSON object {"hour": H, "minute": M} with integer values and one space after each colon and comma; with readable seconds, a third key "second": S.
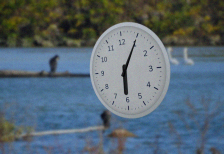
{"hour": 6, "minute": 5}
